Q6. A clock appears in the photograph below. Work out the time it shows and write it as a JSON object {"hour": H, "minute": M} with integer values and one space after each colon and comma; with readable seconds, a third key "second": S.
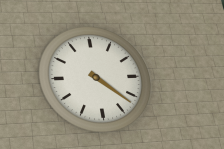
{"hour": 4, "minute": 22}
